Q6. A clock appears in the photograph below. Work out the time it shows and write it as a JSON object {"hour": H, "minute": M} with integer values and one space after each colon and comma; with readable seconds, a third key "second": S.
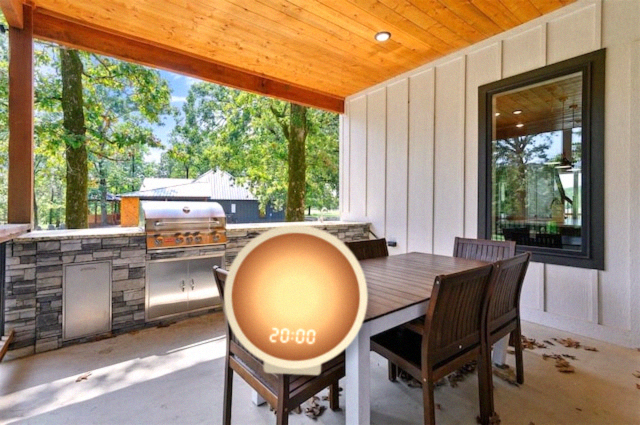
{"hour": 20, "minute": 0}
